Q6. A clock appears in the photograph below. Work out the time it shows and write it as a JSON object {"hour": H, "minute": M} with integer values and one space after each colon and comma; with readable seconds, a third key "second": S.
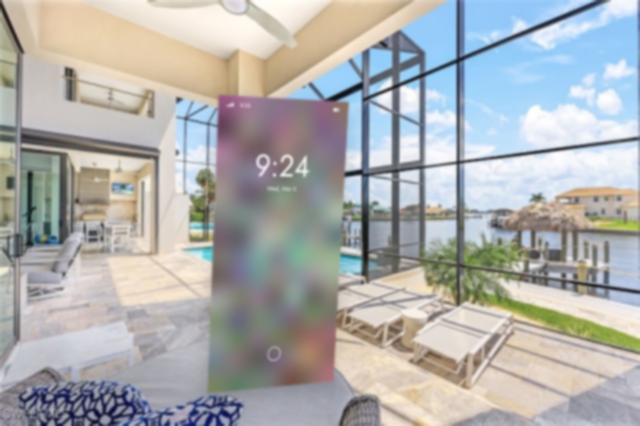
{"hour": 9, "minute": 24}
